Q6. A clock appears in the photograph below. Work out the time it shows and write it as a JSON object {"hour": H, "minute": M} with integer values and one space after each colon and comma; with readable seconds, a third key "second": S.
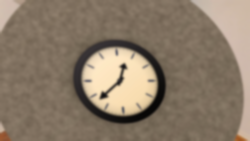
{"hour": 12, "minute": 38}
